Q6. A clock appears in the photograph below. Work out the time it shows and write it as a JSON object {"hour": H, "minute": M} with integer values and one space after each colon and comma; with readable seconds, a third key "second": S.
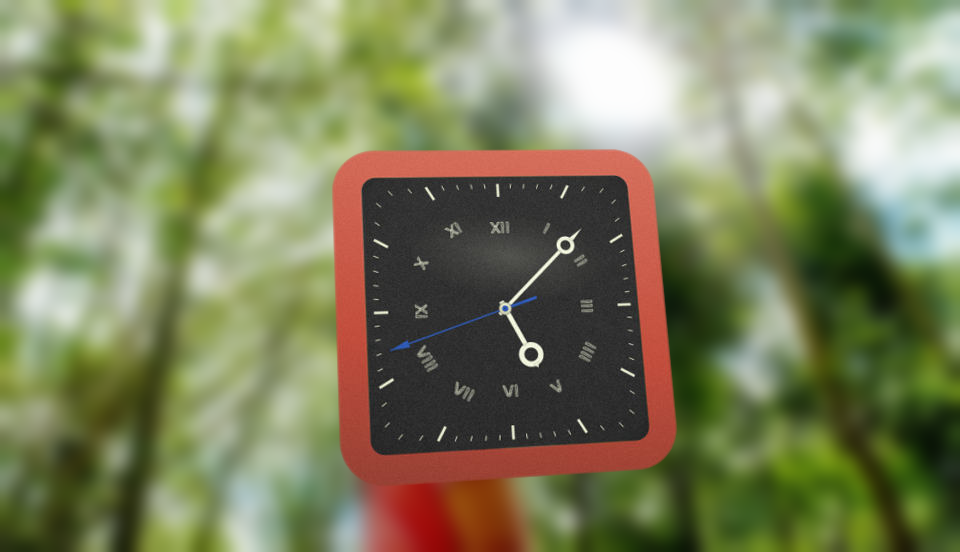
{"hour": 5, "minute": 7, "second": 42}
